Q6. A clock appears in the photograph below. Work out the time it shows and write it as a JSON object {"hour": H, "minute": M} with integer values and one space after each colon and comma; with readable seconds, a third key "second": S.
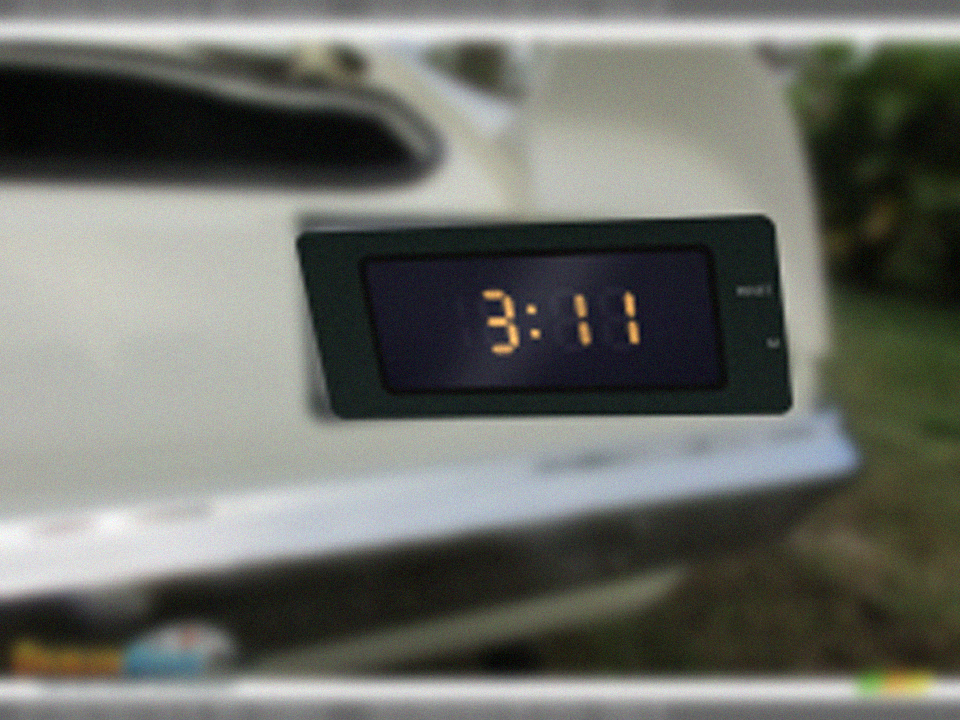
{"hour": 3, "minute": 11}
